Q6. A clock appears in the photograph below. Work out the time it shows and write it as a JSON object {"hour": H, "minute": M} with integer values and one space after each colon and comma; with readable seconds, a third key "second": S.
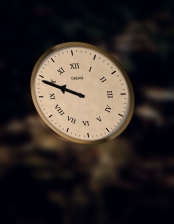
{"hour": 9, "minute": 49}
